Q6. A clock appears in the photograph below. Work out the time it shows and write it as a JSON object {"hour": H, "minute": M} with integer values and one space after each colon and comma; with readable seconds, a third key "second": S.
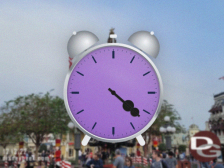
{"hour": 4, "minute": 22}
